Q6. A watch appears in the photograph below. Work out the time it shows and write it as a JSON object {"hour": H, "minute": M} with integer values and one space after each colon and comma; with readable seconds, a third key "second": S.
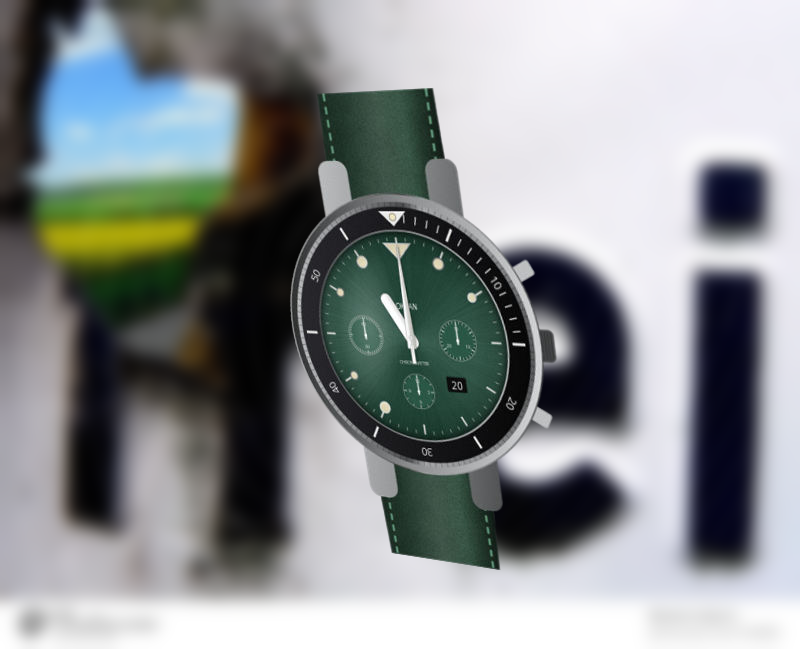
{"hour": 11, "minute": 0}
